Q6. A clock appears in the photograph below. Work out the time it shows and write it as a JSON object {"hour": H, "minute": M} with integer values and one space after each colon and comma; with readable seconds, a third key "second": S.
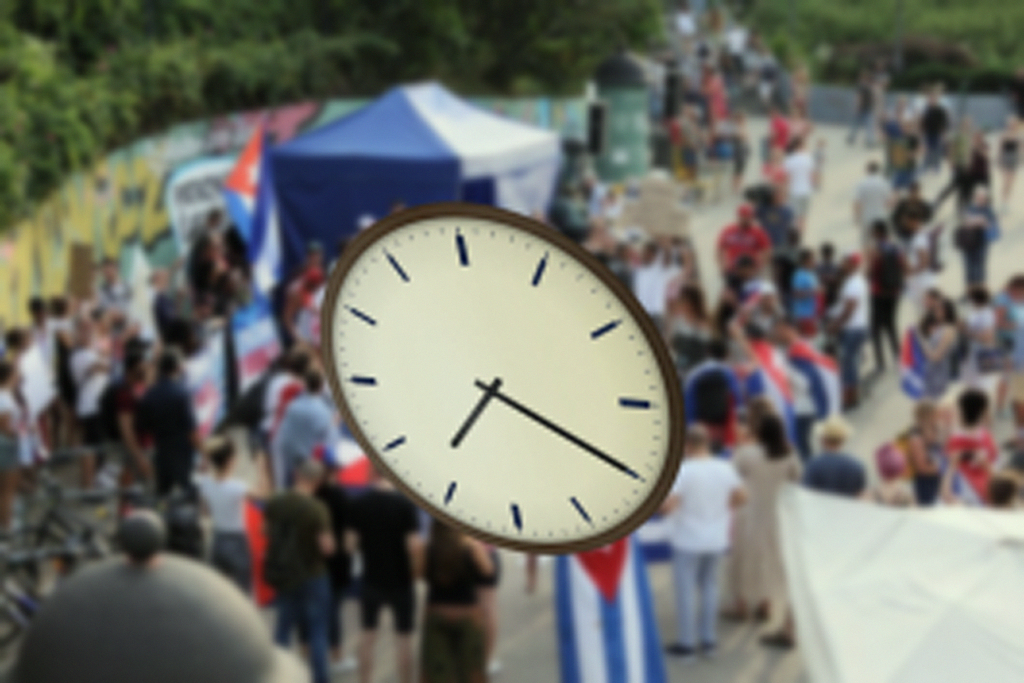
{"hour": 7, "minute": 20}
